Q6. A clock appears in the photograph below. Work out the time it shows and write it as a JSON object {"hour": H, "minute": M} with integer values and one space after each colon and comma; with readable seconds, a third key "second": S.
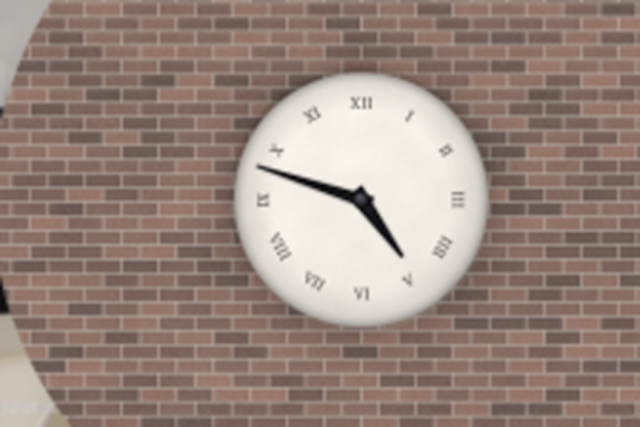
{"hour": 4, "minute": 48}
